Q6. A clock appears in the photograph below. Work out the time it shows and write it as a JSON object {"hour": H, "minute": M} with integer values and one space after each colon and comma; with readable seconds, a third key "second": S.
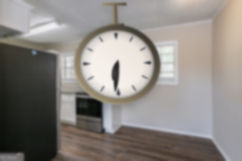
{"hour": 6, "minute": 31}
